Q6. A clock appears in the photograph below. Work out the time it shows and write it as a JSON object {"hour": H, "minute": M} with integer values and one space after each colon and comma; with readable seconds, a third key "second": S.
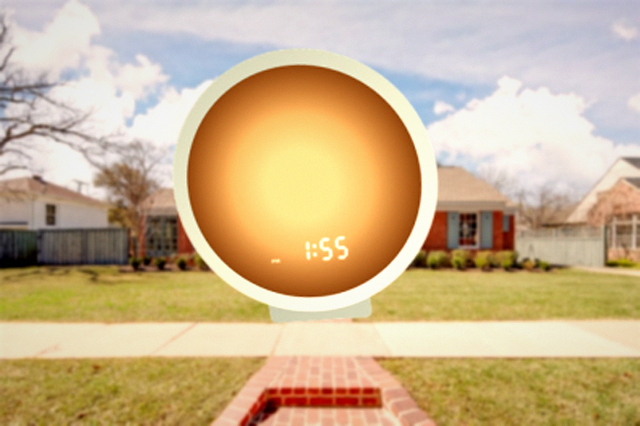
{"hour": 1, "minute": 55}
